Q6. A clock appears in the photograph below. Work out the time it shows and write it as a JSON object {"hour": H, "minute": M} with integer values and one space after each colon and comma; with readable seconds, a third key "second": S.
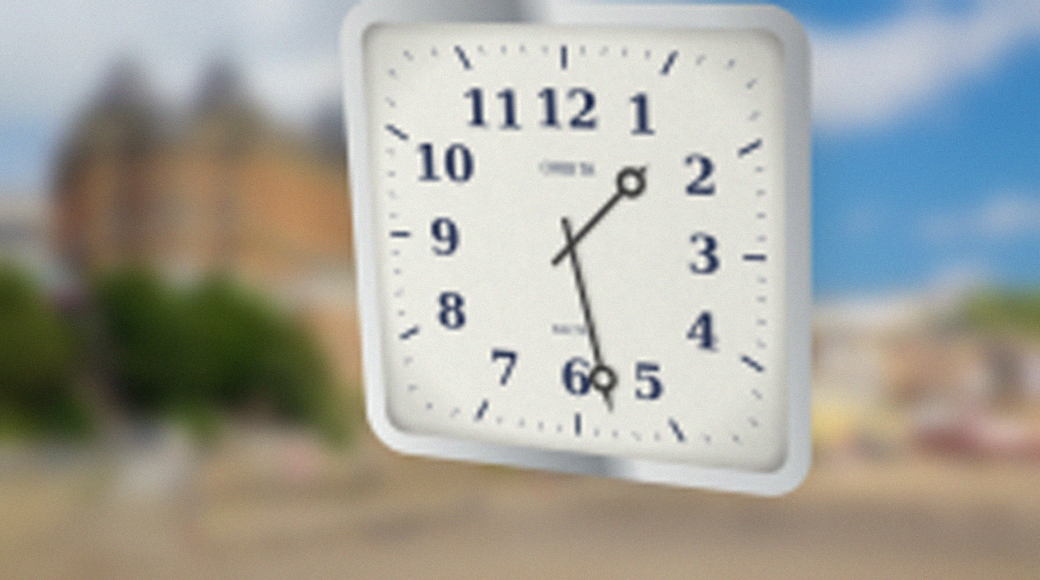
{"hour": 1, "minute": 28}
